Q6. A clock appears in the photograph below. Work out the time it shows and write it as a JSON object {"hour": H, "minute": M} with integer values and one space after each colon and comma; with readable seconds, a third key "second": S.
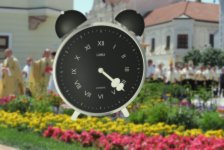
{"hour": 4, "minute": 22}
